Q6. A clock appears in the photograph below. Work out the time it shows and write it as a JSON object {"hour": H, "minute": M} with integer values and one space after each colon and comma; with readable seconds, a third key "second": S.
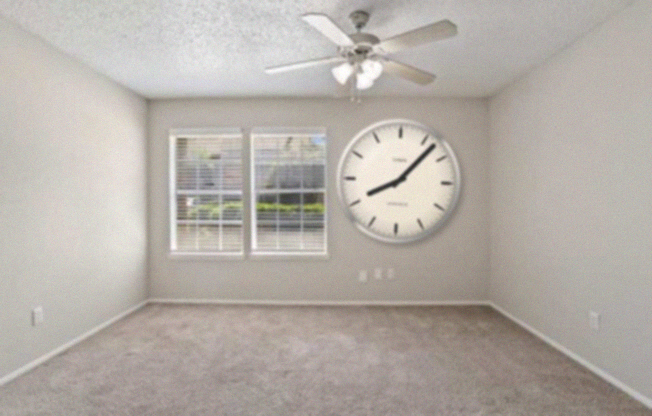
{"hour": 8, "minute": 7}
